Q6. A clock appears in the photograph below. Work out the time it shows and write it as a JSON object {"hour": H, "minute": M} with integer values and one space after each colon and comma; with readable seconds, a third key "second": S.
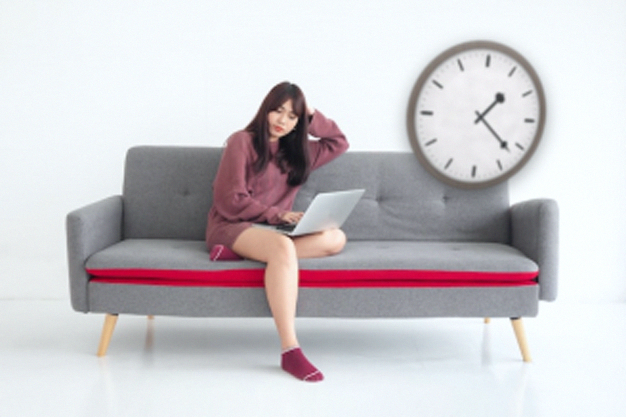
{"hour": 1, "minute": 22}
